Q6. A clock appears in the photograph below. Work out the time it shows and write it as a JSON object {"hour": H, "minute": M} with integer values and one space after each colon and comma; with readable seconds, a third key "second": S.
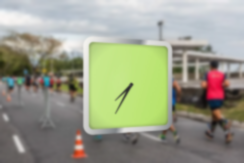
{"hour": 7, "minute": 35}
